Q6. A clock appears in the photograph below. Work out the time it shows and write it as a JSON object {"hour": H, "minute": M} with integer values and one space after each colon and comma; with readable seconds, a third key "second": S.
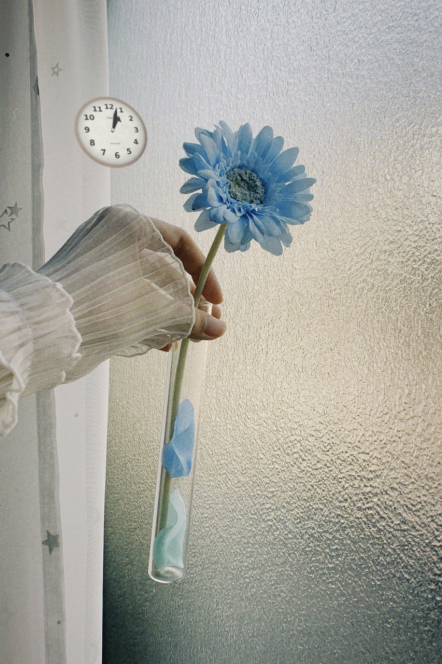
{"hour": 1, "minute": 3}
